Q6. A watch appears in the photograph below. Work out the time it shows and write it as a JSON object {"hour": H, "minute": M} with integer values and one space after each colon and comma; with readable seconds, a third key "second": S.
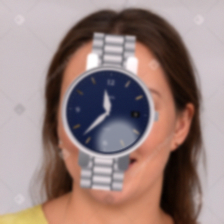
{"hour": 11, "minute": 37}
